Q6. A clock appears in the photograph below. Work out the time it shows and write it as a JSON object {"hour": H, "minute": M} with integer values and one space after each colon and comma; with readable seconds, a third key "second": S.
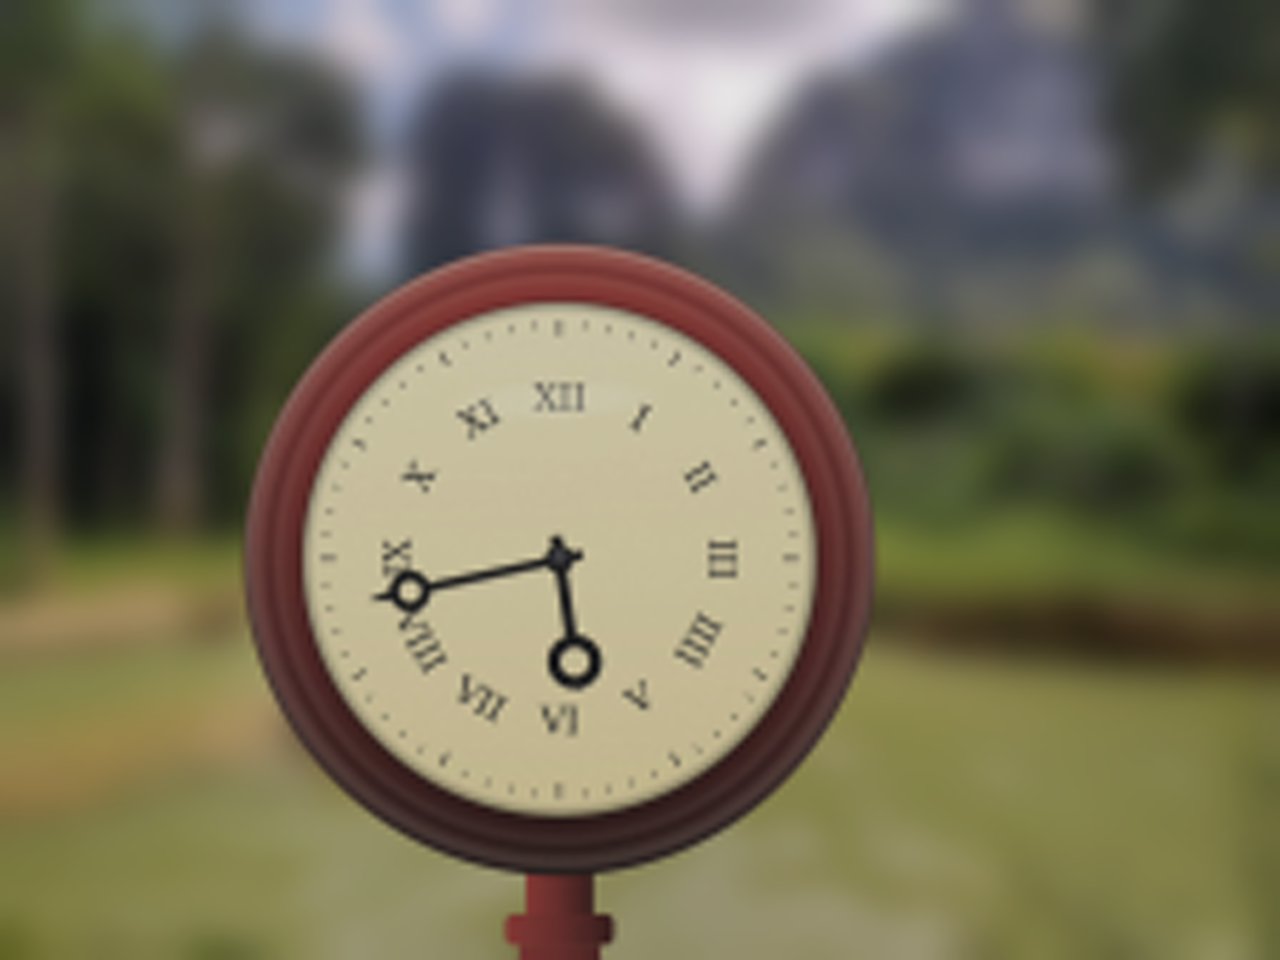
{"hour": 5, "minute": 43}
